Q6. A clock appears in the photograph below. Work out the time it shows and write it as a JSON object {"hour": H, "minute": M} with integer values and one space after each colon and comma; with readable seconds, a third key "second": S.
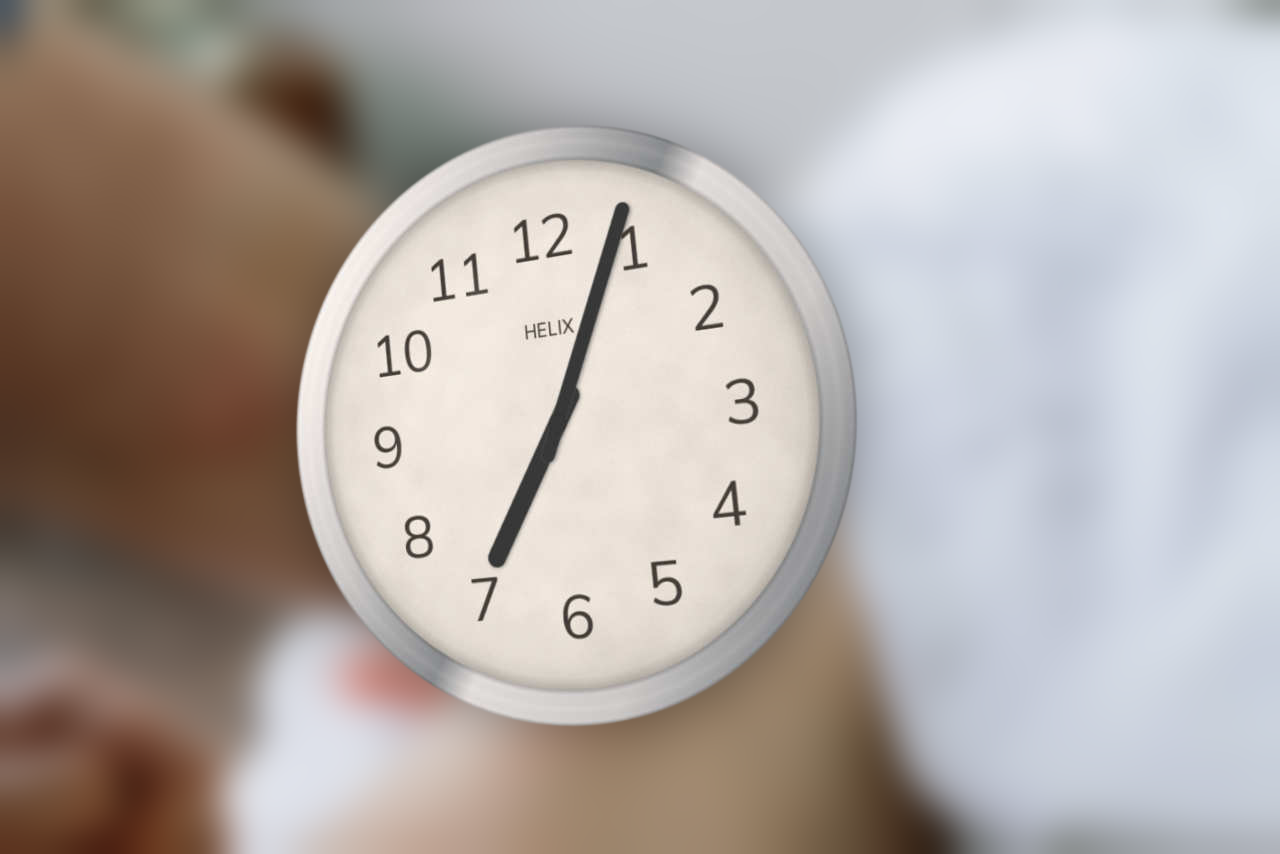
{"hour": 7, "minute": 4}
